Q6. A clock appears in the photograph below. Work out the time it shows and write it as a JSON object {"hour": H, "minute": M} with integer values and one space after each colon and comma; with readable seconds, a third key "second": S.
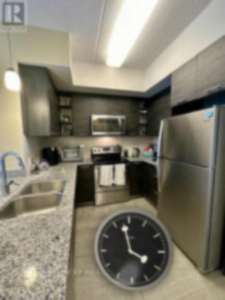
{"hour": 3, "minute": 58}
